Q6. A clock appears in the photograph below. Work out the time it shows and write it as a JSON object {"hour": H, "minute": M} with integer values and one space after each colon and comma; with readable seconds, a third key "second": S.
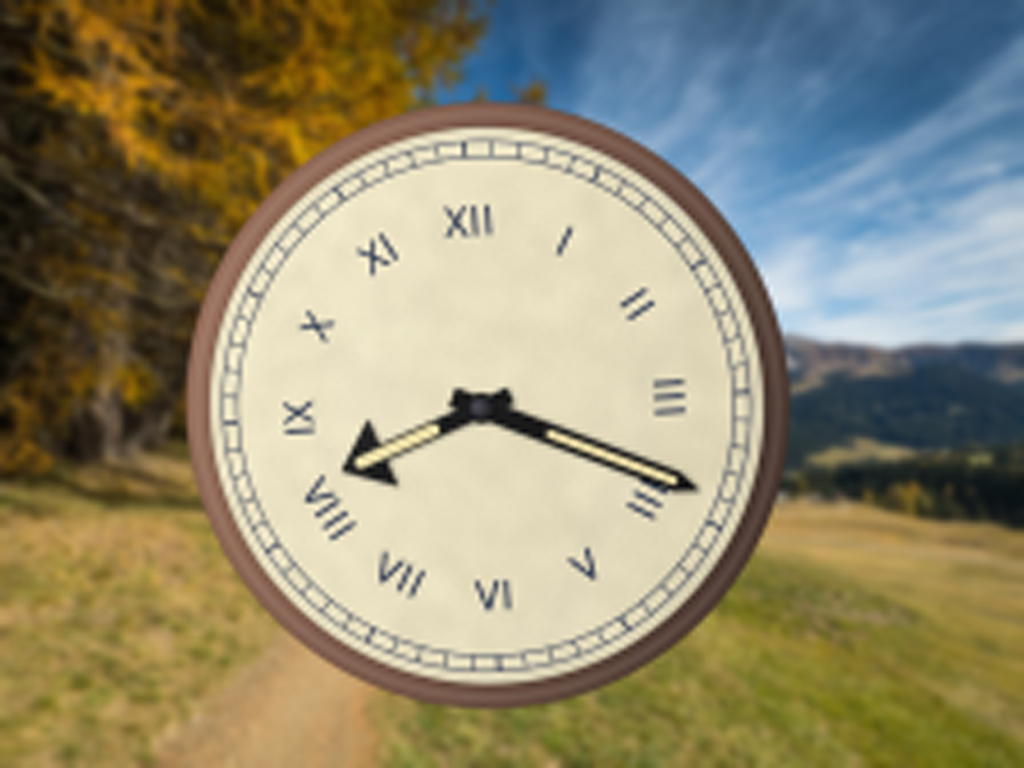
{"hour": 8, "minute": 19}
